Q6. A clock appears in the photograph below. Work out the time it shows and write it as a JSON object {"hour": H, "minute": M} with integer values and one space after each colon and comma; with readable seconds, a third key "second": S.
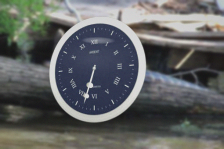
{"hour": 6, "minute": 33}
